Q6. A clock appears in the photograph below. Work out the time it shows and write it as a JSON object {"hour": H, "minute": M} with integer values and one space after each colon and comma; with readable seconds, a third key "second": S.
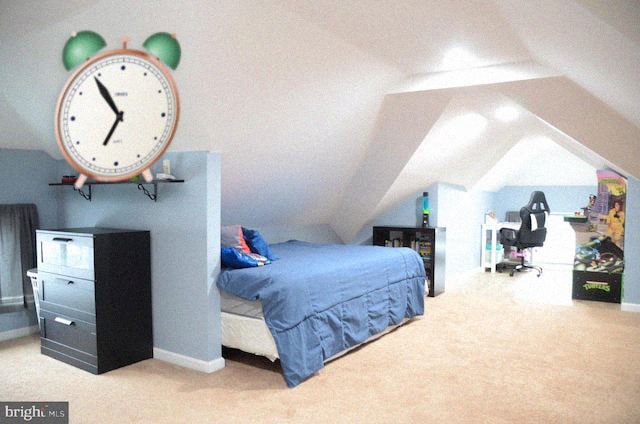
{"hour": 6, "minute": 54}
